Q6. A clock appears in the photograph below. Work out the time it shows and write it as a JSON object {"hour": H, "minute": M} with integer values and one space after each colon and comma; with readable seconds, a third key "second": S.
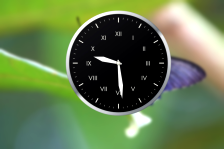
{"hour": 9, "minute": 29}
